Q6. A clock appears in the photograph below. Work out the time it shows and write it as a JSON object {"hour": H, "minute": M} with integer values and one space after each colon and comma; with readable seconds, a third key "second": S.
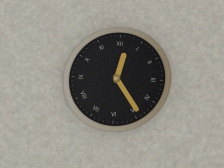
{"hour": 12, "minute": 24}
